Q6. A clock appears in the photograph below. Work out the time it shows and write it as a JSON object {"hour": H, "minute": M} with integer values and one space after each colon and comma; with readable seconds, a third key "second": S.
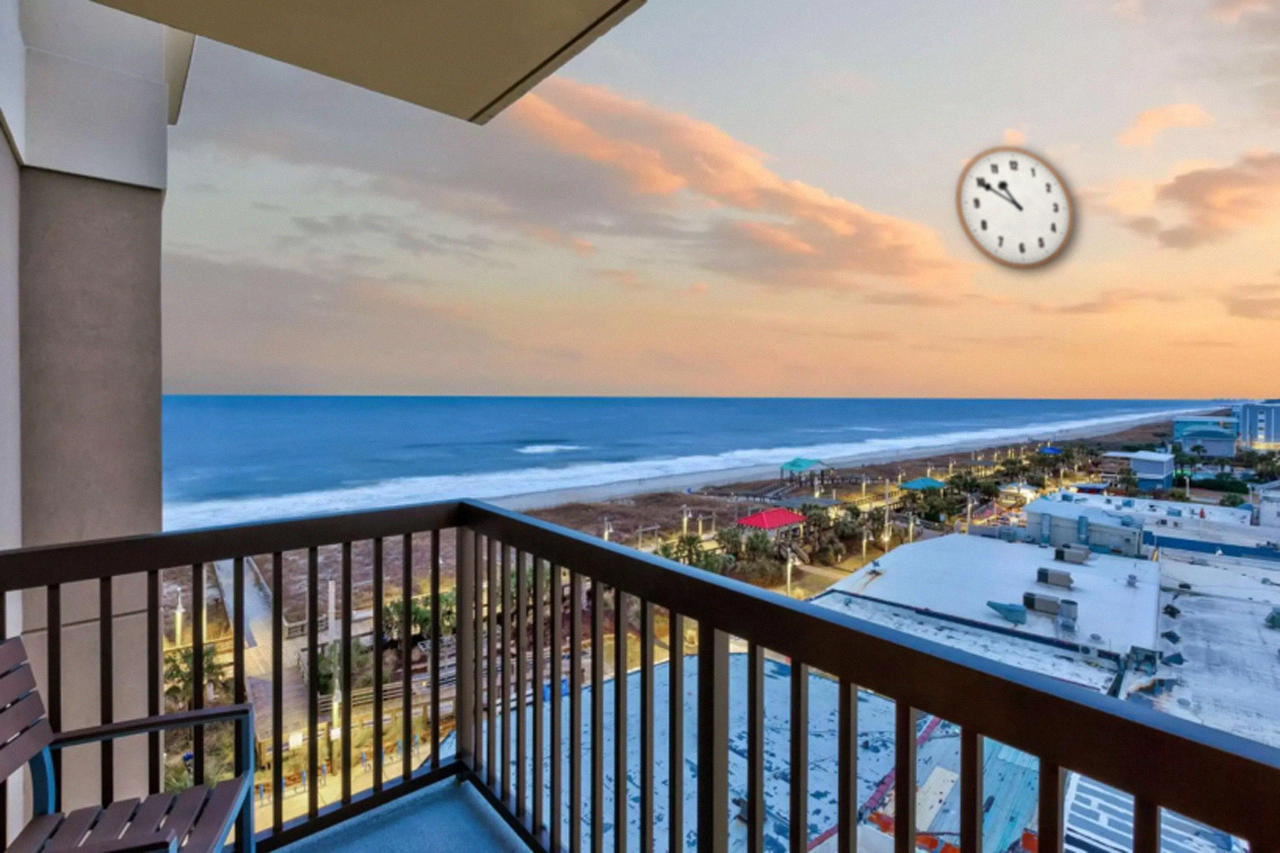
{"hour": 10, "minute": 50}
